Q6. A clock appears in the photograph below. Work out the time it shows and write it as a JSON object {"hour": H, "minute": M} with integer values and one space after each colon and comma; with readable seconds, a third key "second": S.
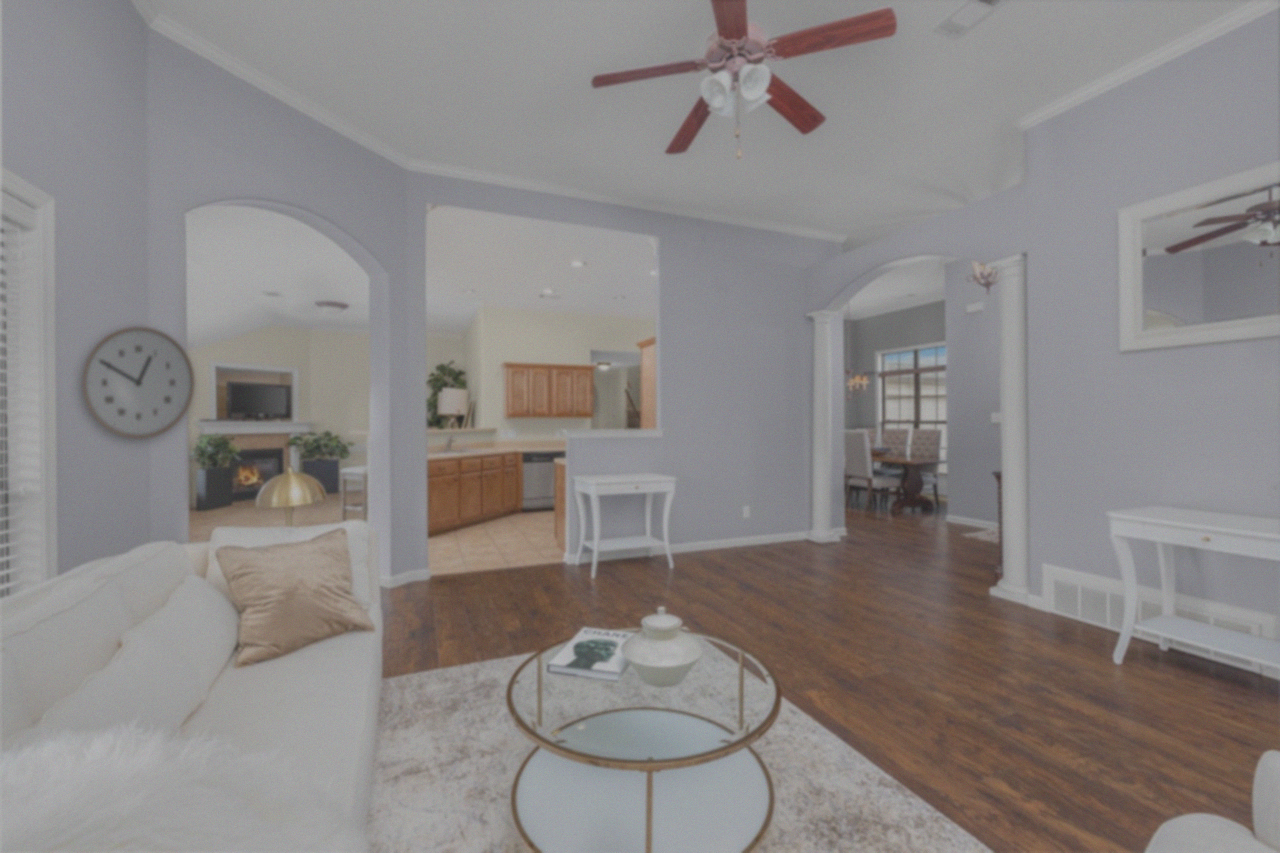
{"hour": 12, "minute": 50}
